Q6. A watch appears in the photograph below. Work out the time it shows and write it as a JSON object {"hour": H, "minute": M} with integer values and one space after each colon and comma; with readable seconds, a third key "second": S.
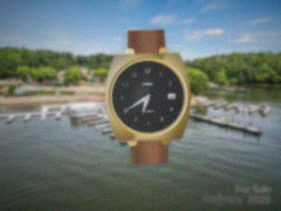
{"hour": 6, "minute": 40}
